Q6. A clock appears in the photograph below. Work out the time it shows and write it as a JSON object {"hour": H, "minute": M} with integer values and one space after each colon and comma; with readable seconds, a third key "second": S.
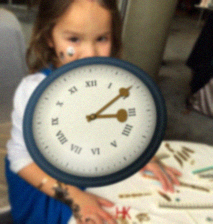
{"hour": 3, "minute": 9}
